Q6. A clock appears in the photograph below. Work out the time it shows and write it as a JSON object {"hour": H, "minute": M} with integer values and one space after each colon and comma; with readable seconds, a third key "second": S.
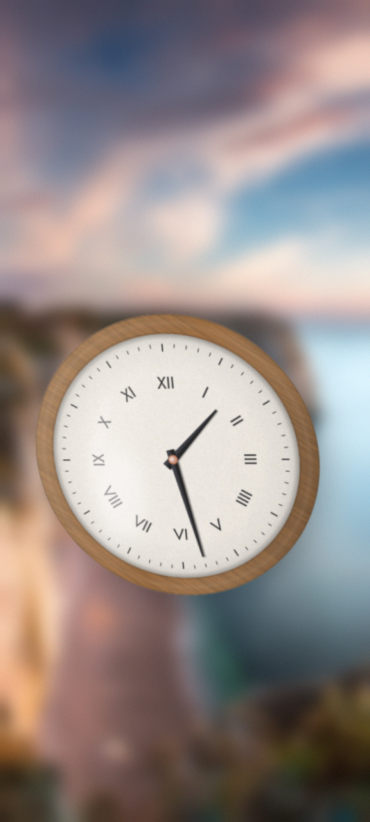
{"hour": 1, "minute": 28}
